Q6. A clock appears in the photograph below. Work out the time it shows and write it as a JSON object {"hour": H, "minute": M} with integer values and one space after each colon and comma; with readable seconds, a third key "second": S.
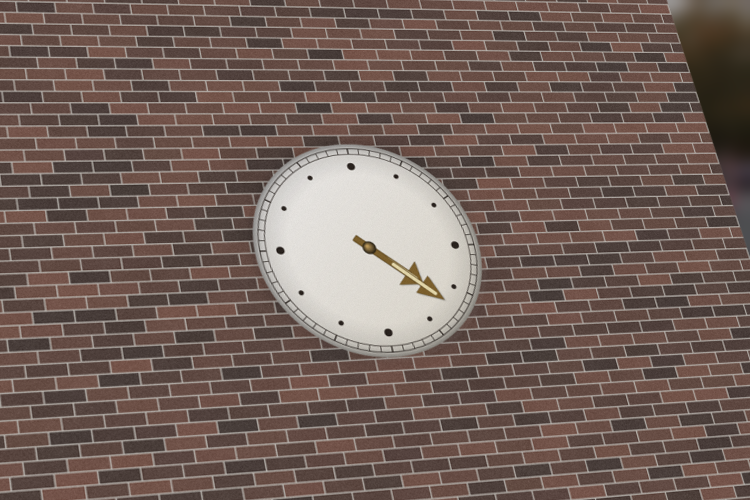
{"hour": 4, "minute": 22}
